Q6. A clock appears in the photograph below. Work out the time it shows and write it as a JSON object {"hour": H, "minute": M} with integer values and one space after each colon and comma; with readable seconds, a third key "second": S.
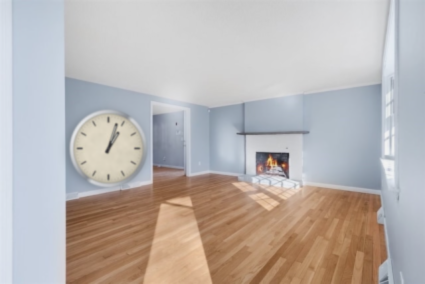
{"hour": 1, "minute": 3}
